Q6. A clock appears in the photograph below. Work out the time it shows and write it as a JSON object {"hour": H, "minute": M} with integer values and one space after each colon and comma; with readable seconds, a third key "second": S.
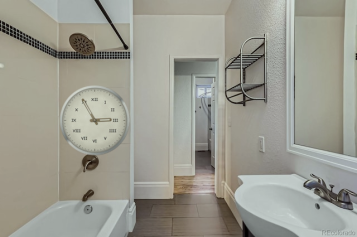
{"hour": 2, "minute": 55}
